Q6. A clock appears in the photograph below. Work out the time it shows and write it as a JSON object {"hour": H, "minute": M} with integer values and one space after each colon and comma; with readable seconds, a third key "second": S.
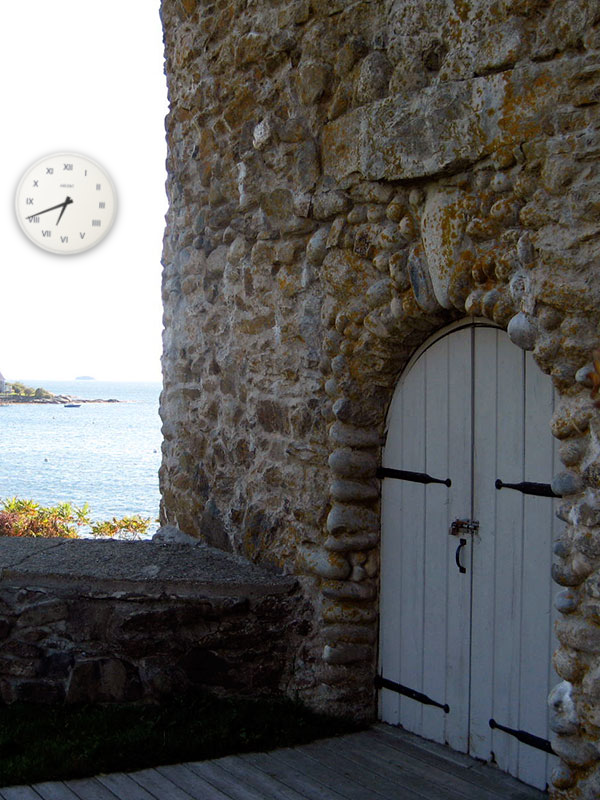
{"hour": 6, "minute": 41}
